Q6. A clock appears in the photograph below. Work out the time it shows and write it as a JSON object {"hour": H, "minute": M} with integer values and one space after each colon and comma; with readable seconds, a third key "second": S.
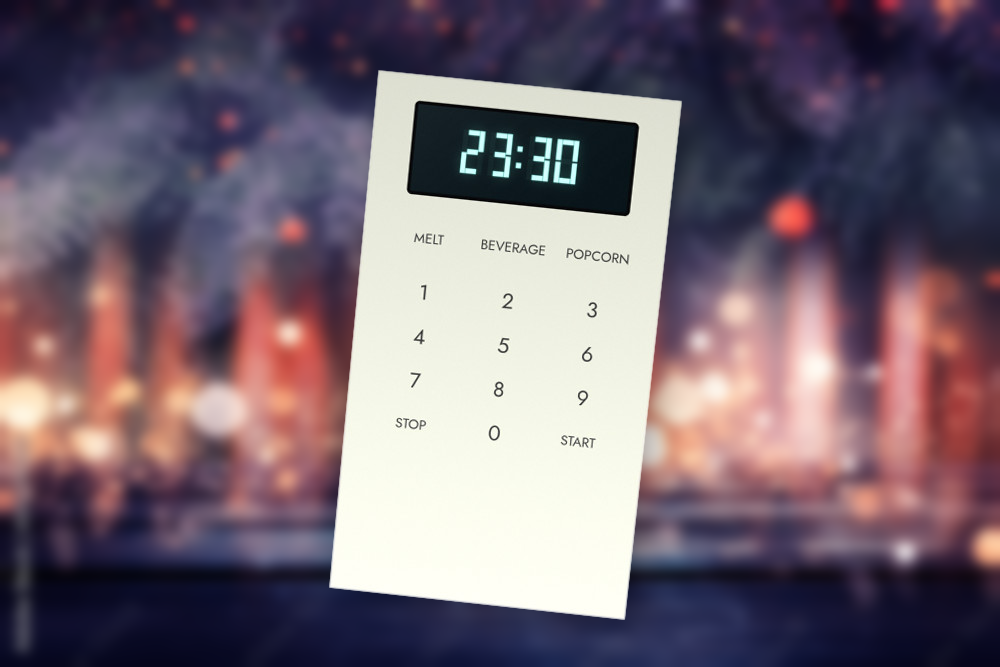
{"hour": 23, "minute": 30}
